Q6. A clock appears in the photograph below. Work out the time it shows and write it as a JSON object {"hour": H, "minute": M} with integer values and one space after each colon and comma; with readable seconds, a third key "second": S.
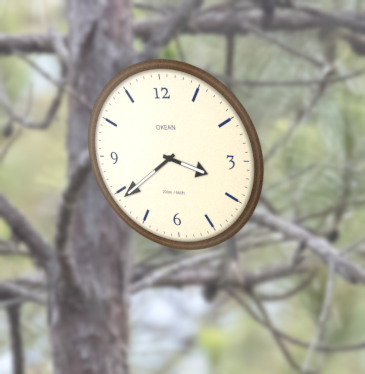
{"hour": 3, "minute": 39}
